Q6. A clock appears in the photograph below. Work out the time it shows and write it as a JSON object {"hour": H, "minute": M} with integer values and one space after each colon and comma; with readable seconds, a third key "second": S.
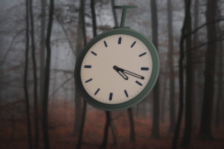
{"hour": 4, "minute": 18}
